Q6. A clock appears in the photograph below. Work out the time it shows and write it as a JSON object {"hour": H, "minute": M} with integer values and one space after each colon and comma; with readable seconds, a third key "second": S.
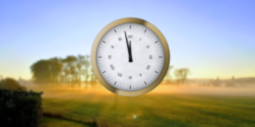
{"hour": 11, "minute": 58}
